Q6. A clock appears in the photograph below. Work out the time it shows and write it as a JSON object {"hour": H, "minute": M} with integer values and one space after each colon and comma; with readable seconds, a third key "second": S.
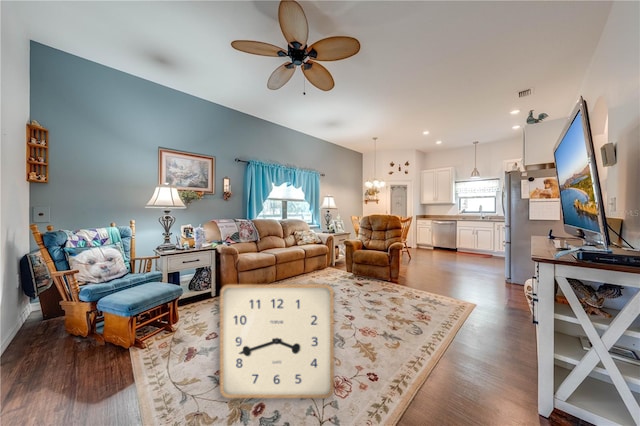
{"hour": 3, "minute": 42}
